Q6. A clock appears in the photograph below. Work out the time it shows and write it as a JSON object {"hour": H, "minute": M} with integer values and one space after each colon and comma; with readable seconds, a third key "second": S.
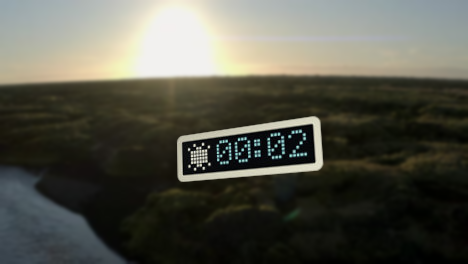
{"hour": 0, "minute": 2}
